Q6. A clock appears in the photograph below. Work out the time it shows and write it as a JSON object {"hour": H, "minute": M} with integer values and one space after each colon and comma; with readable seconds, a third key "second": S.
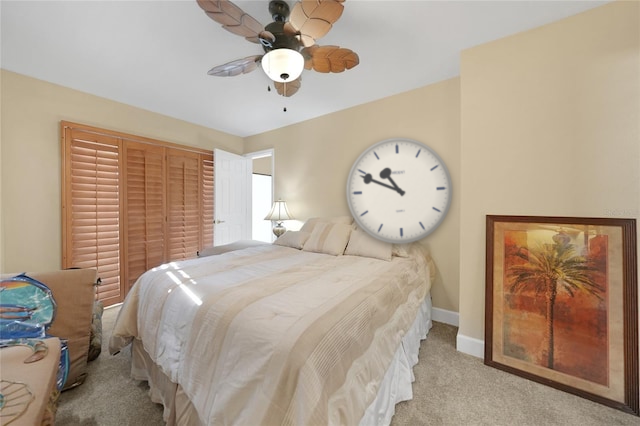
{"hour": 10, "minute": 49}
